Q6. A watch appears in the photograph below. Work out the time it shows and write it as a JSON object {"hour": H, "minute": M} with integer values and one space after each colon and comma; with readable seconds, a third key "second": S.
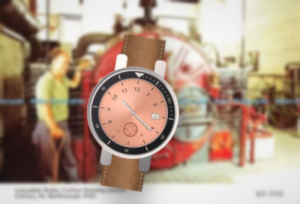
{"hour": 10, "minute": 21}
